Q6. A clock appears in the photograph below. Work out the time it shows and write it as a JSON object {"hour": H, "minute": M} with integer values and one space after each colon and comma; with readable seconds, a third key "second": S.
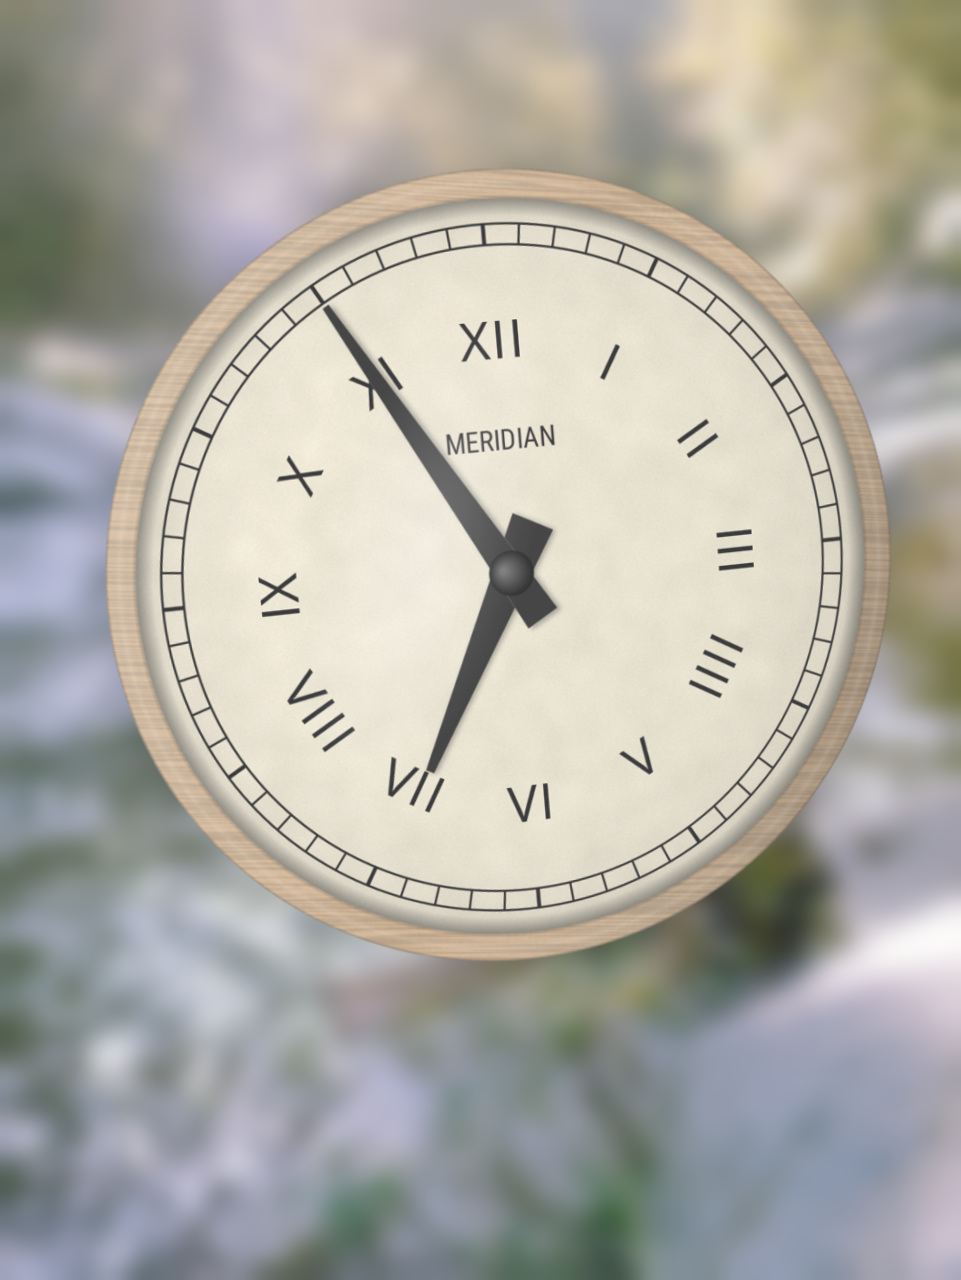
{"hour": 6, "minute": 55}
